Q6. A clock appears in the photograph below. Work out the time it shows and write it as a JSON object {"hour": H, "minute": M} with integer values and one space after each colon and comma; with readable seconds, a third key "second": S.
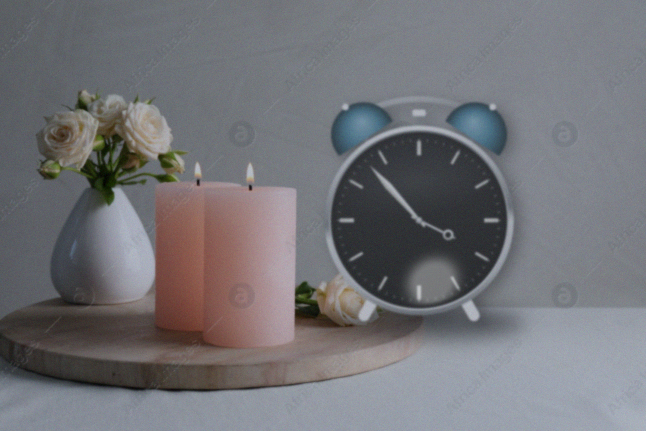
{"hour": 3, "minute": 53}
